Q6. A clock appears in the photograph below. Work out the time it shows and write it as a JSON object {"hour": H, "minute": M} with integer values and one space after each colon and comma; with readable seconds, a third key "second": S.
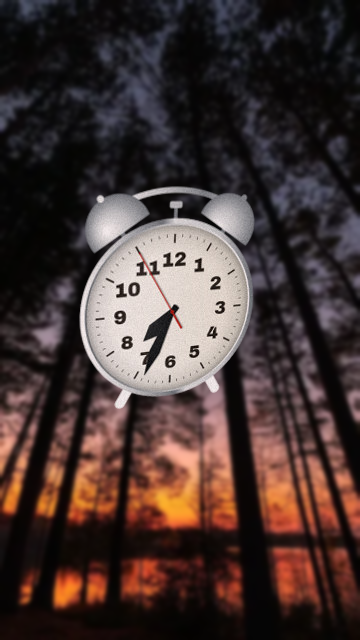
{"hour": 7, "minute": 33, "second": 55}
